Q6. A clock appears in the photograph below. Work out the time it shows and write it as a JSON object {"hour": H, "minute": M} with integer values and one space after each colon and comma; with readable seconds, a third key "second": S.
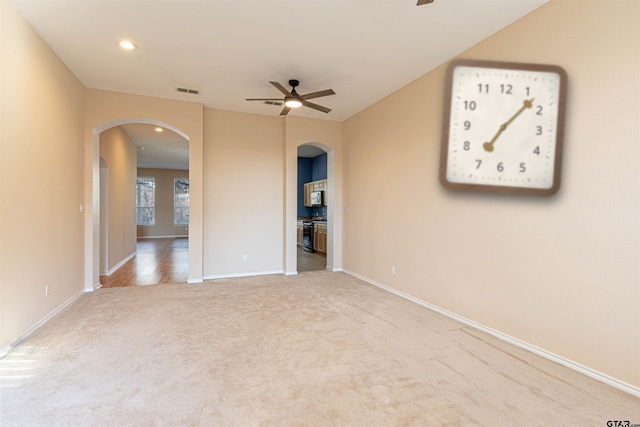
{"hour": 7, "minute": 7}
